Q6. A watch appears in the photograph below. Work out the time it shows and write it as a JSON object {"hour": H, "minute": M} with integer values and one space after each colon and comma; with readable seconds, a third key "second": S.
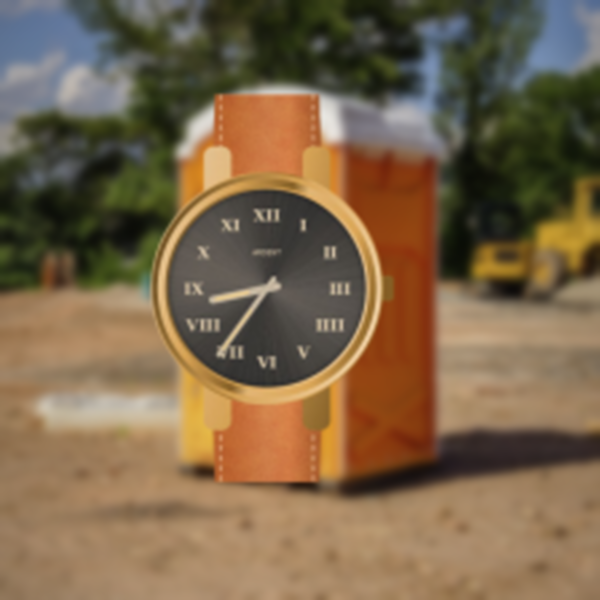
{"hour": 8, "minute": 36}
